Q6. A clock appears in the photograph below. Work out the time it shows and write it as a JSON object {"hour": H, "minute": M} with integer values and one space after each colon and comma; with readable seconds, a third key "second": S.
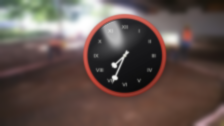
{"hour": 7, "minute": 34}
